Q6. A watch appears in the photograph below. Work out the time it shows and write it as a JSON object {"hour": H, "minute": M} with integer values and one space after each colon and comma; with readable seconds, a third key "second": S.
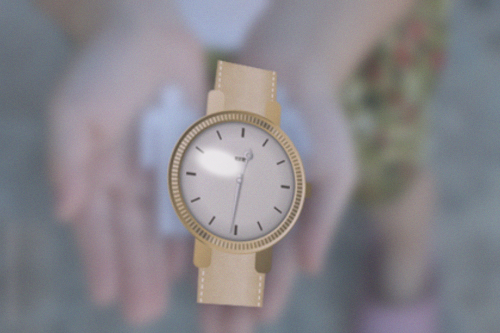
{"hour": 12, "minute": 31}
